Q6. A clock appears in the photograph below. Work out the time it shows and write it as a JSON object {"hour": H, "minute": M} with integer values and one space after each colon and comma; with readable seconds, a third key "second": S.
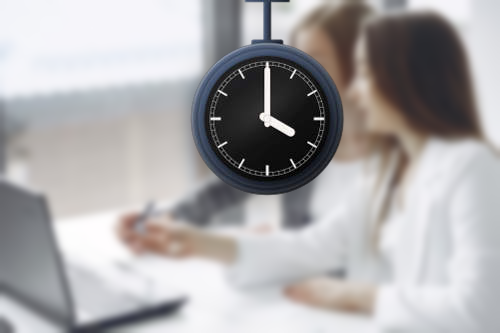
{"hour": 4, "minute": 0}
